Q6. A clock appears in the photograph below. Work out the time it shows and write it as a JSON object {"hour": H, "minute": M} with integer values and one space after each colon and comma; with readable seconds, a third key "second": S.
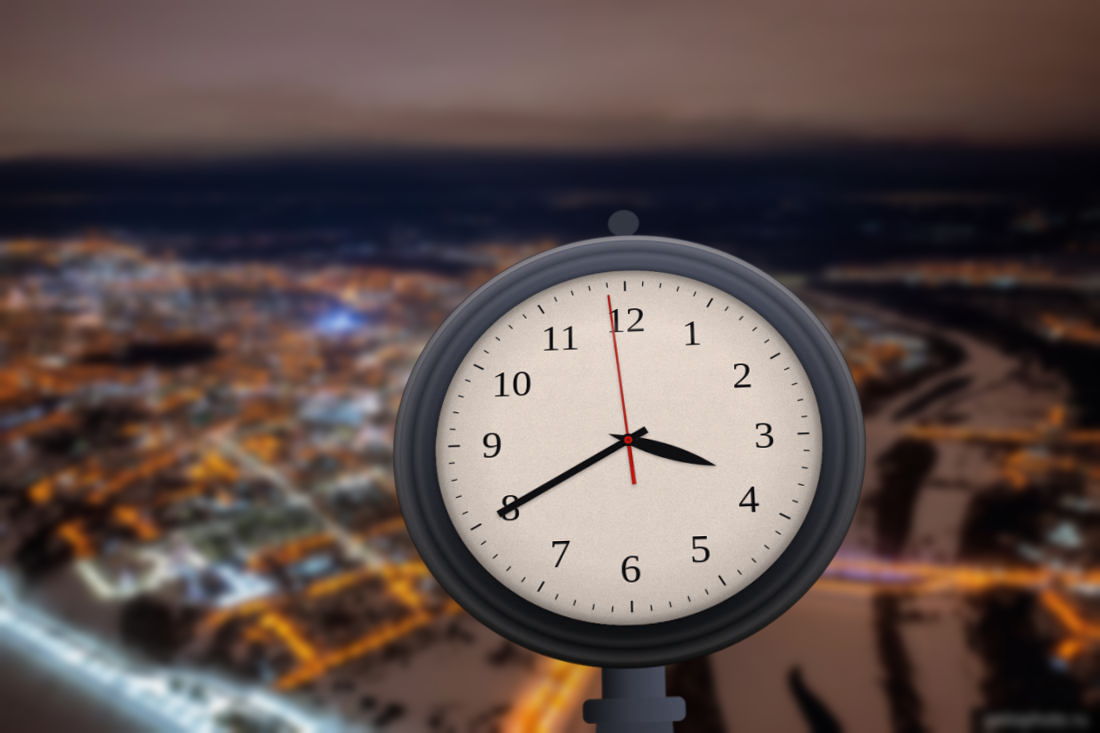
{"hour": 3, "minute": 39, "second": 59}
